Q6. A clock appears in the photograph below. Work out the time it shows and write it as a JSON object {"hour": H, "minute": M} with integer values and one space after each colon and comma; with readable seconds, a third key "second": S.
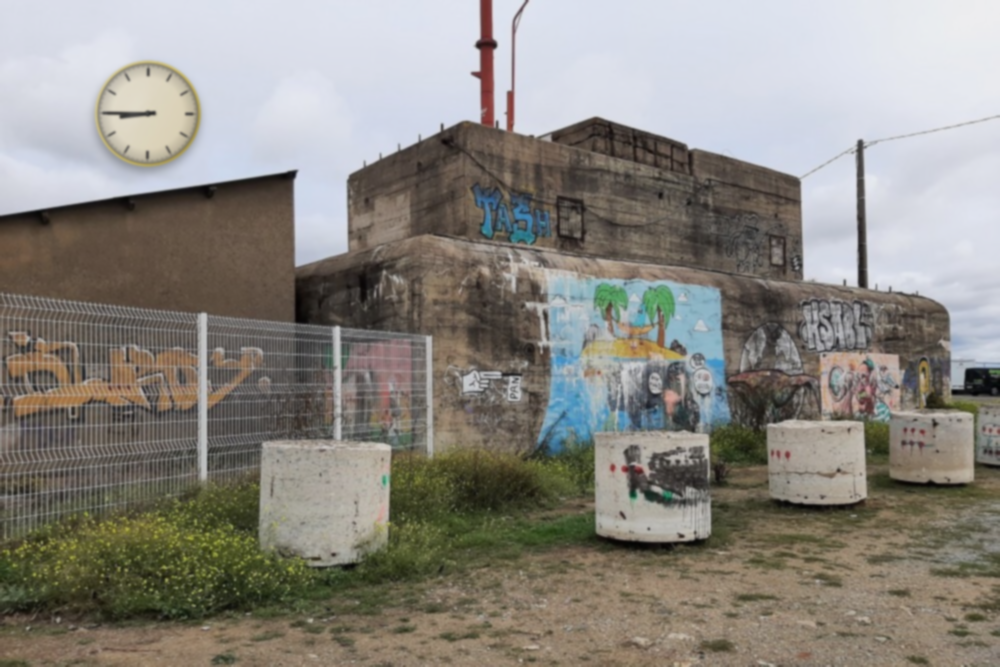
{"hour": 8, "minute": 45}
